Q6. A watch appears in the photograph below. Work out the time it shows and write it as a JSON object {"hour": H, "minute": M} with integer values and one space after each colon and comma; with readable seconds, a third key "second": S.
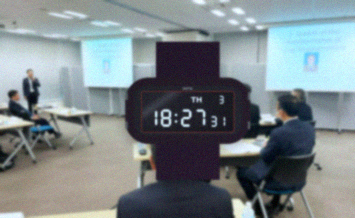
{"hour": 18, "minute": 27, "second": 31}
